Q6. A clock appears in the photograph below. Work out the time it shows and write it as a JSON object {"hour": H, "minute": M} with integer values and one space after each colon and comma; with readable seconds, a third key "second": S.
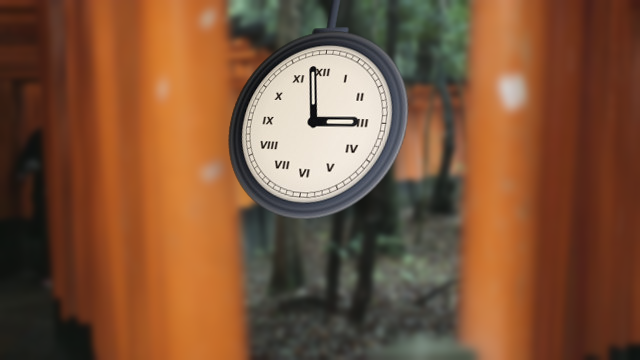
{"hour": 2, "minute": 58}
